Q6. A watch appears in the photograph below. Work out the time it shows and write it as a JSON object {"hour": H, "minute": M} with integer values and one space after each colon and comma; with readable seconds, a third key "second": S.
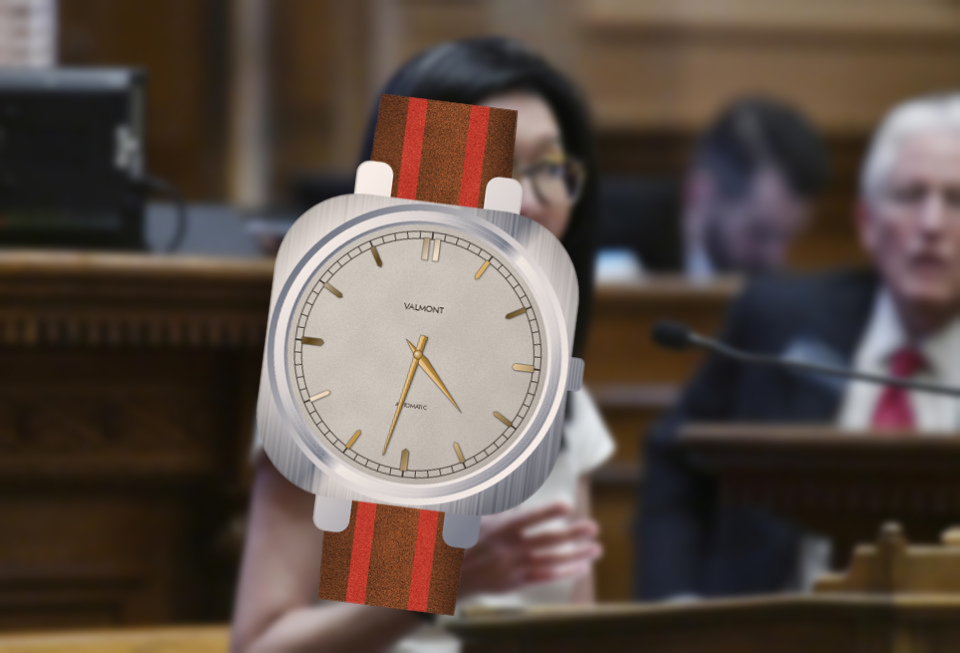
{"hour": 4, "minute": 32}
